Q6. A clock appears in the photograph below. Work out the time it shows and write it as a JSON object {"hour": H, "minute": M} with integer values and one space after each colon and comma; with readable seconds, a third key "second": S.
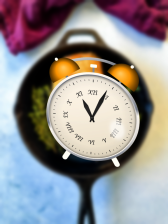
{"hour": 11, "minute": 4}
